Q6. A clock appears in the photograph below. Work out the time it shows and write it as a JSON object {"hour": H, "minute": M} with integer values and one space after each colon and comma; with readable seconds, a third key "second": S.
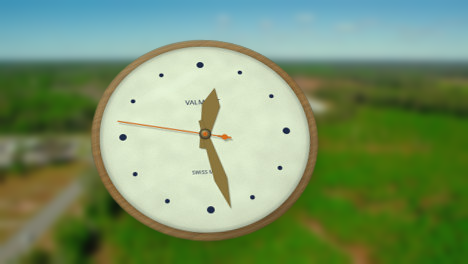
{"hour": 12, "minute": 27, "second": 47}
